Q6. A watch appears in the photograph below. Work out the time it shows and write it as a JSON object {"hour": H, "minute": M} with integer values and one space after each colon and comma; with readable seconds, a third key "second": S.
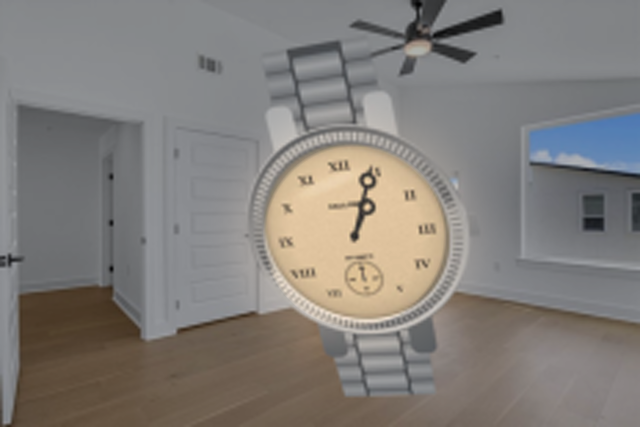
{"hour": 1, "minute": 4}
